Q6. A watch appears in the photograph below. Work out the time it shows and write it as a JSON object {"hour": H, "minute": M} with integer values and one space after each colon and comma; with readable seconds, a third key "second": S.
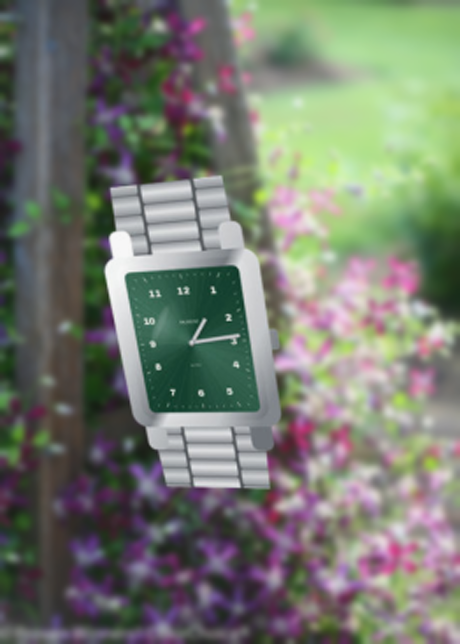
{"hour": 1, "minute": 14}
